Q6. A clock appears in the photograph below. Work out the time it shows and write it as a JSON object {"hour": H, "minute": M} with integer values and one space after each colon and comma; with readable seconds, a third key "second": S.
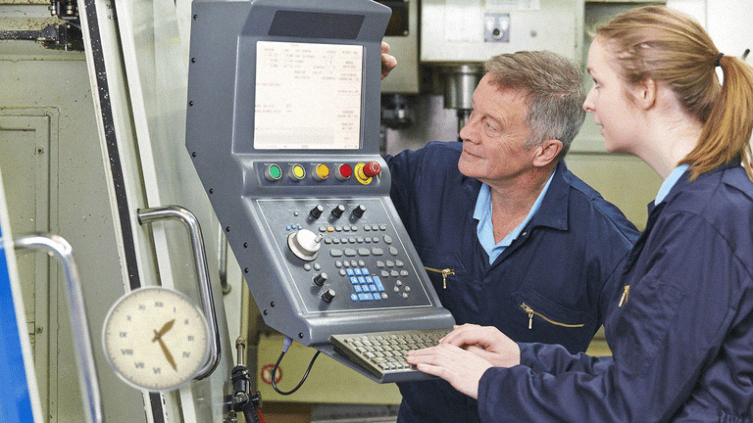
{"hour": 1, "minute": 25}
